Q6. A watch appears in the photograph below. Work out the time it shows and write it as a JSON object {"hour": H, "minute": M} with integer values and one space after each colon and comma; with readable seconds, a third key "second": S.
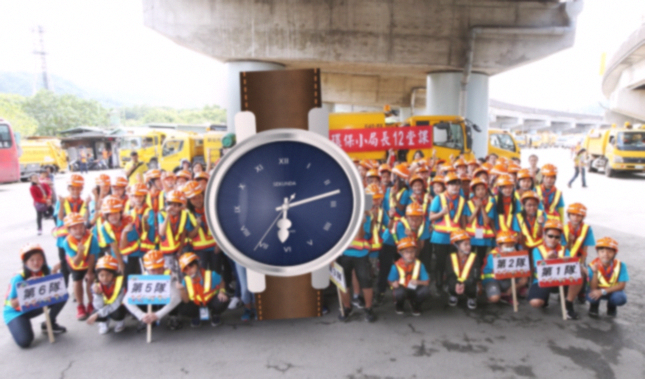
{"hour": 6, "minute": 12, "second": 36}
